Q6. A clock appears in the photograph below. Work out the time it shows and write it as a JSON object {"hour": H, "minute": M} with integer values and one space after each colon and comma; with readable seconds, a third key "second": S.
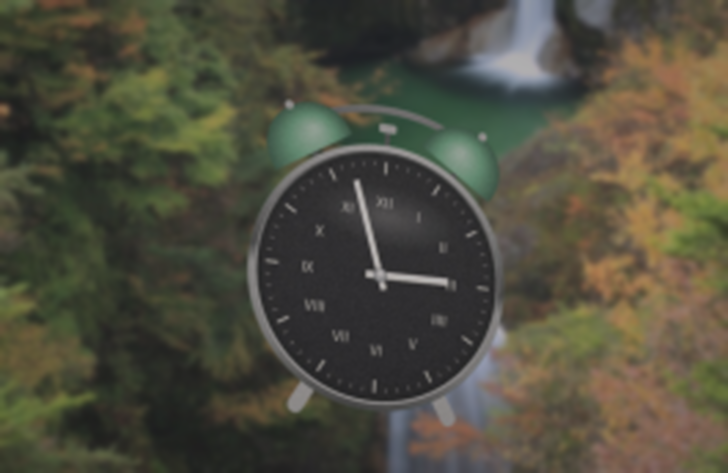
{"hour": 2, "minute": 57}
